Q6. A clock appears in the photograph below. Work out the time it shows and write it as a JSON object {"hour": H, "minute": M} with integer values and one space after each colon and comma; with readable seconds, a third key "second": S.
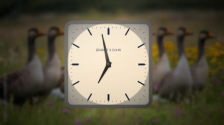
{"hour": 6, "minute": 58}
